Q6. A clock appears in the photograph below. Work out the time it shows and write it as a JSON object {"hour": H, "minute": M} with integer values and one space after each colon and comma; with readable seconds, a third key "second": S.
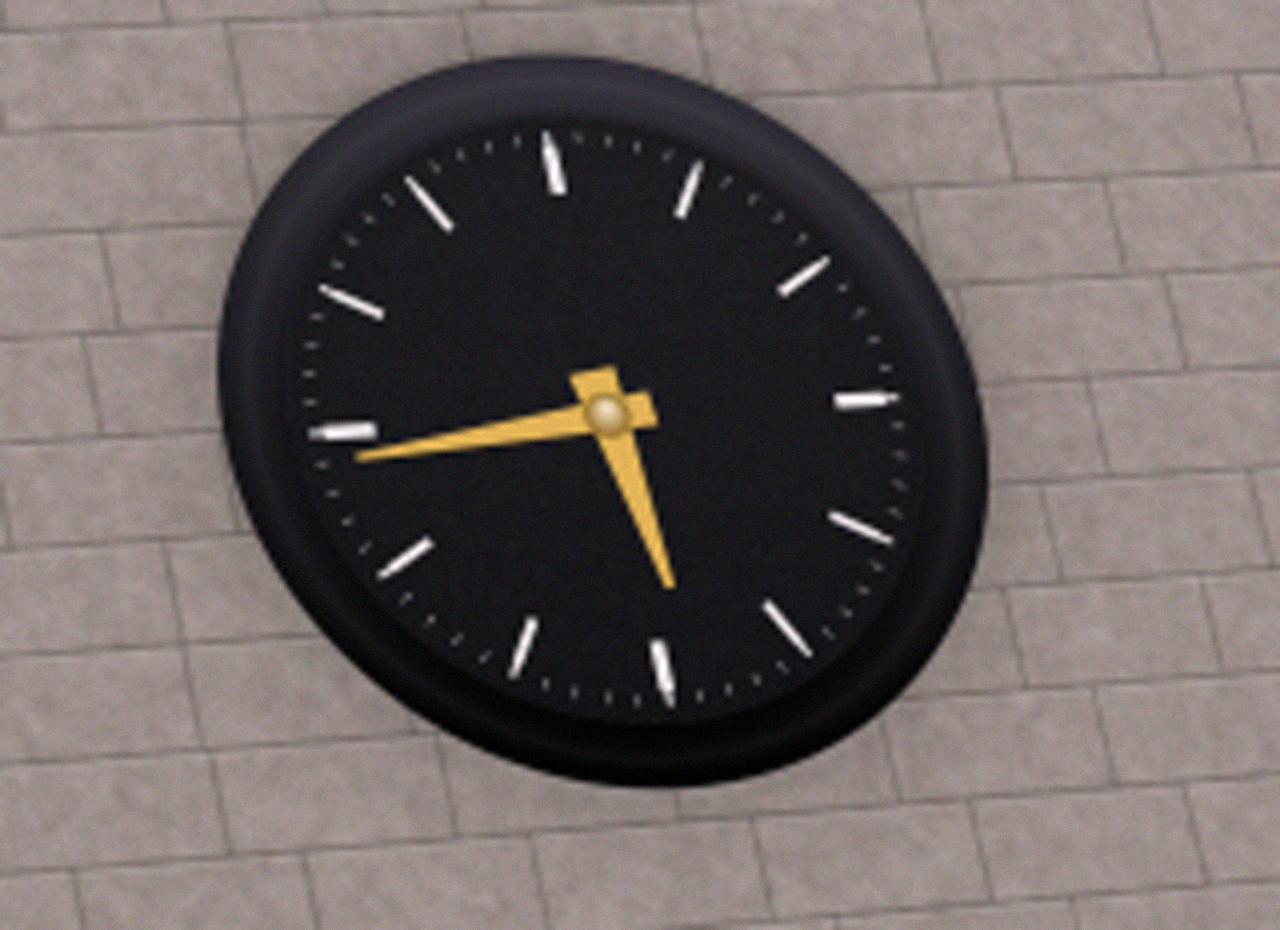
{"hour": 5, "minute": 44}
